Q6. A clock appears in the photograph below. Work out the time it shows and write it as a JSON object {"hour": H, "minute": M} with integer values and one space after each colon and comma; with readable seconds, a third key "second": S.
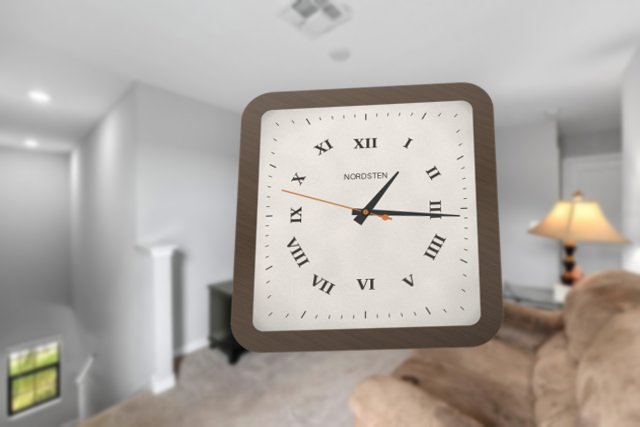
{"hour": 1, "minute": 15, "second": 48}
